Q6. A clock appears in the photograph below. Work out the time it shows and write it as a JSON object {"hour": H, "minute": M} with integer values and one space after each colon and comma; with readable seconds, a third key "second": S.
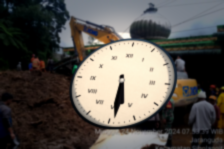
{"hour": 5, "minute": 29}
